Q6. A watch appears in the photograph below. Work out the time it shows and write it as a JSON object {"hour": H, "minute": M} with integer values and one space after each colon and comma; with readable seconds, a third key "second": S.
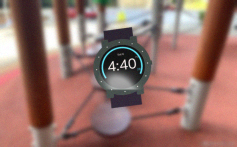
{"hour": 4, "minute": 40}
